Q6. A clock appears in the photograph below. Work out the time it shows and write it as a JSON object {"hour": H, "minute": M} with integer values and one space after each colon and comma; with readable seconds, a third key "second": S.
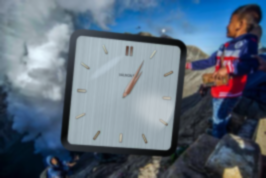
{"hour": 1, "minute": 4}
